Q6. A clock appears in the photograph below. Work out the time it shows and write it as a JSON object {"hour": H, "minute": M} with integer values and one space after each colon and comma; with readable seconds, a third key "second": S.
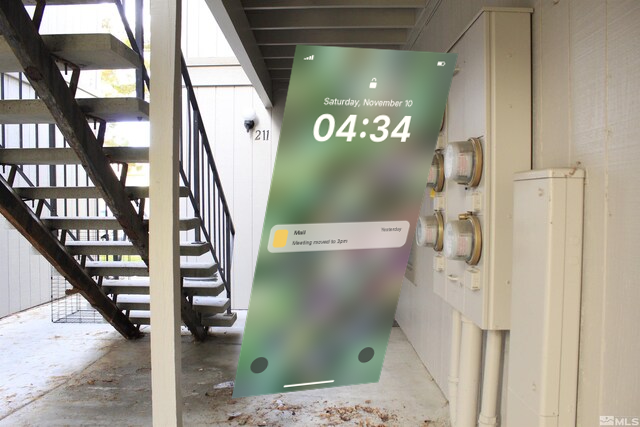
{"hour": 4, "minute": 34}
